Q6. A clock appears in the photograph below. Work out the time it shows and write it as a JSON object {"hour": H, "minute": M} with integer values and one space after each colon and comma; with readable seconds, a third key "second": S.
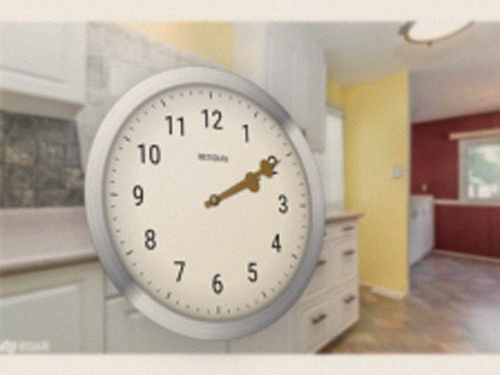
{"hour": 2, "minute": 10}
